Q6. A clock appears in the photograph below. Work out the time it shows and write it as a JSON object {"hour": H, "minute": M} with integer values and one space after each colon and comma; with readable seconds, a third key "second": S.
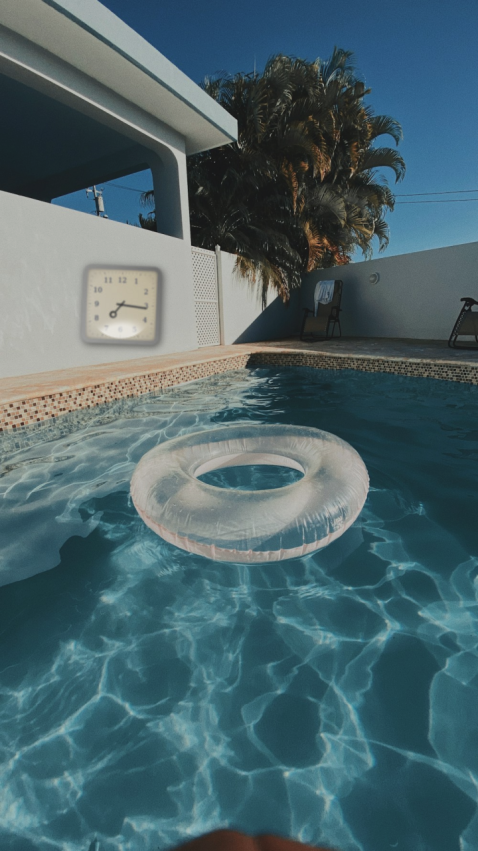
{"hour": 7, "minute": 16}
